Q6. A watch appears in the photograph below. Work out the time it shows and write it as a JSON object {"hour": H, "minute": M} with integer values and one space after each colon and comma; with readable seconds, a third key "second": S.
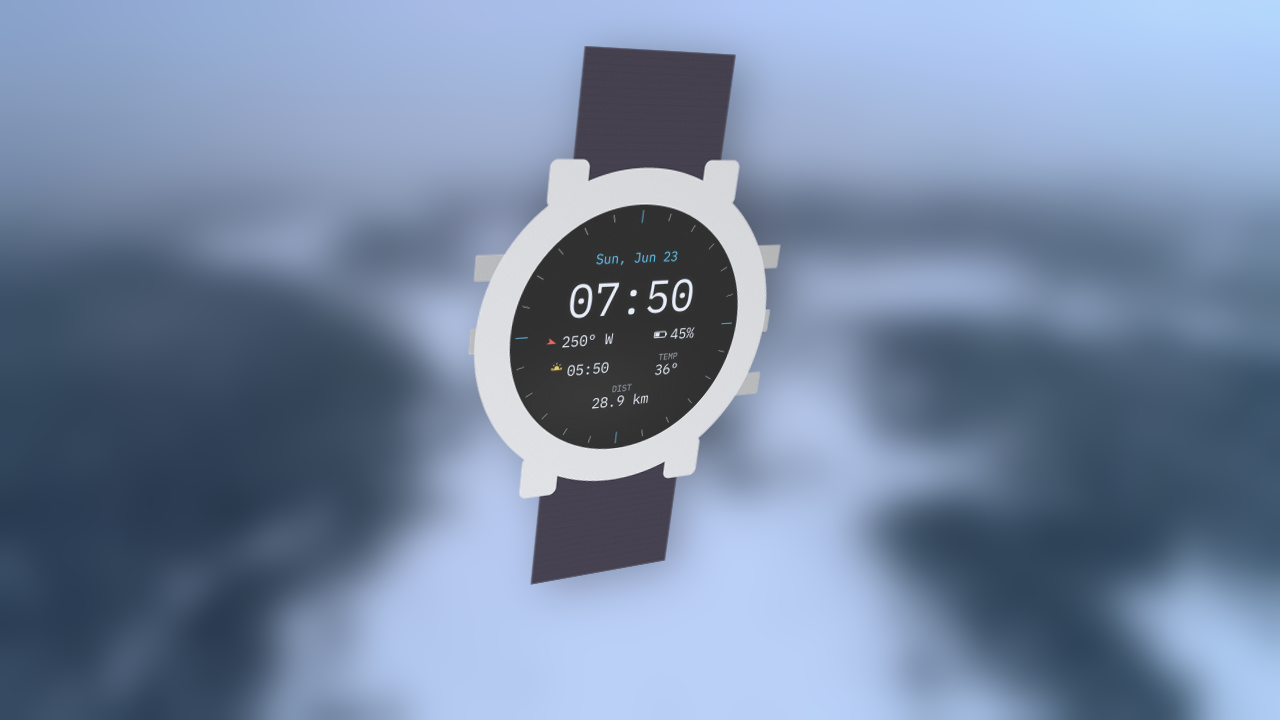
{"hour": 7, "minute": 50}
